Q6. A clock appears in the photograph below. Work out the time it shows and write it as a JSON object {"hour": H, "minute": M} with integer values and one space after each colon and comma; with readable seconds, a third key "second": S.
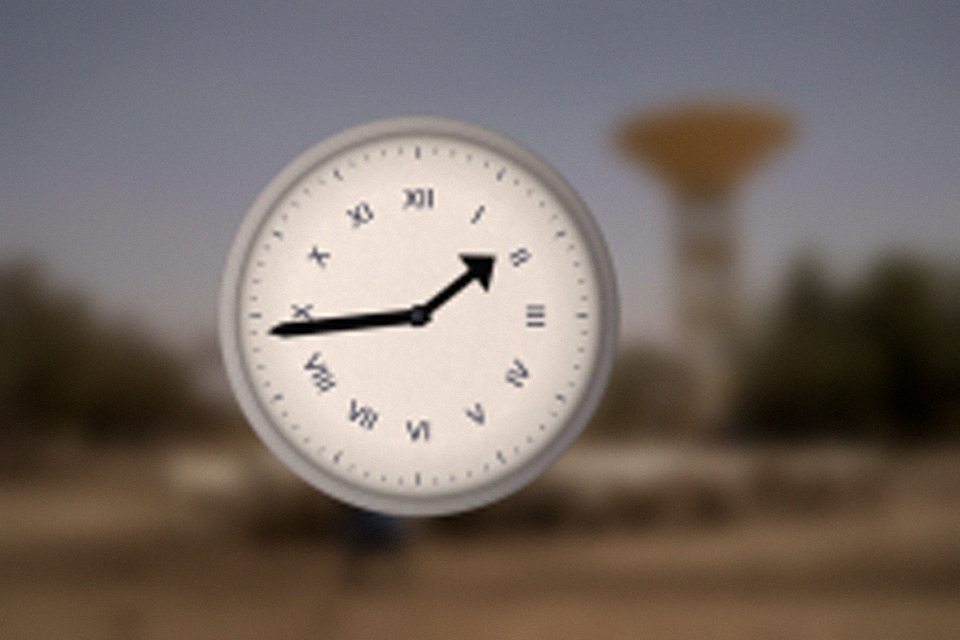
{"hour": 1, "minute": 44}
